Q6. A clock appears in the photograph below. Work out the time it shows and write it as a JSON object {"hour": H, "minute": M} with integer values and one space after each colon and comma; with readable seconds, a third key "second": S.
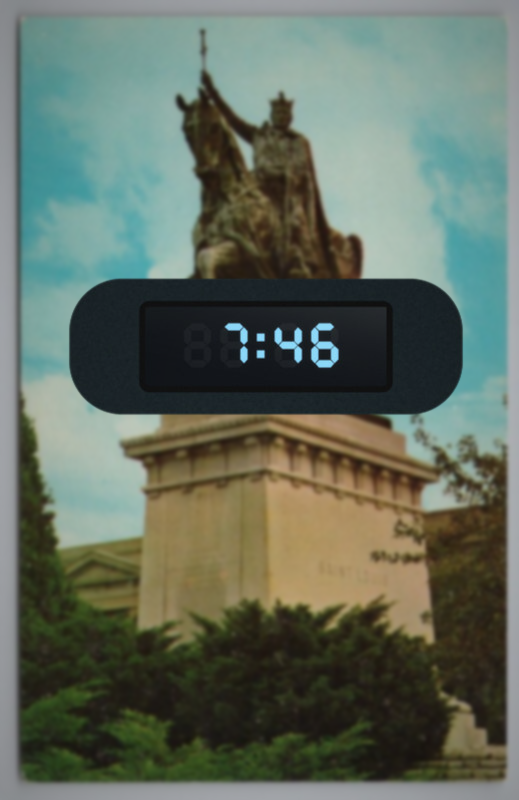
{"hour": 7, "minute": 46}
